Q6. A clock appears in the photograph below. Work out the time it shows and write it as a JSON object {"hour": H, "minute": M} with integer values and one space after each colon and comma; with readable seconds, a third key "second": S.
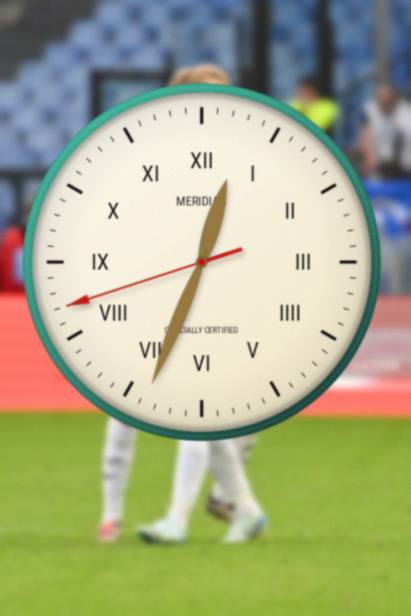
{"hour": 12, "minute": 33, "second": 42}
